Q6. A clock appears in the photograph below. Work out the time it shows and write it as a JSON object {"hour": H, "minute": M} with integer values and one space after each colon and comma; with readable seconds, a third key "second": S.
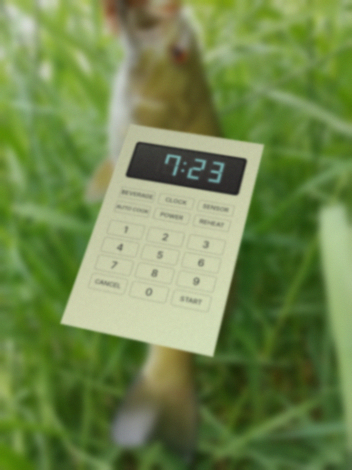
{"hour": 7, "minute": 23}
